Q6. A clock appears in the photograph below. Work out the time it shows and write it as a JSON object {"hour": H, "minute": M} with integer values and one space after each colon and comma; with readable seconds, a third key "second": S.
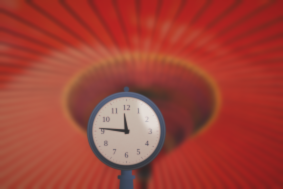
{"hour": 11, "minute": 46}
